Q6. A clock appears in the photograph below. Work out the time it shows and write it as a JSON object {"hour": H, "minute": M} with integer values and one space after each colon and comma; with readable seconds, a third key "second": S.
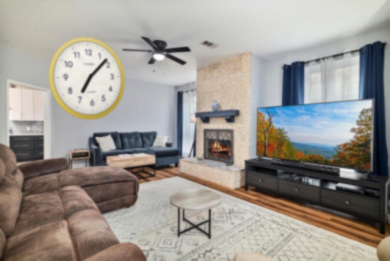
{"hour": 7, "minute": 8}
